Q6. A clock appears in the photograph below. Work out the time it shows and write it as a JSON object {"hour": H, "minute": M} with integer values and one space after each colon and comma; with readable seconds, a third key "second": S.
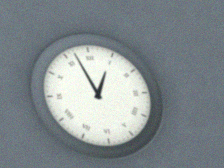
{"hour": 12, "minute": 57}
